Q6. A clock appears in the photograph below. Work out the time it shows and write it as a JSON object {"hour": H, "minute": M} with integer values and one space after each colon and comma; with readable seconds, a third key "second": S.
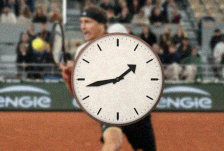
{"hour": 1, "minute": 43}
